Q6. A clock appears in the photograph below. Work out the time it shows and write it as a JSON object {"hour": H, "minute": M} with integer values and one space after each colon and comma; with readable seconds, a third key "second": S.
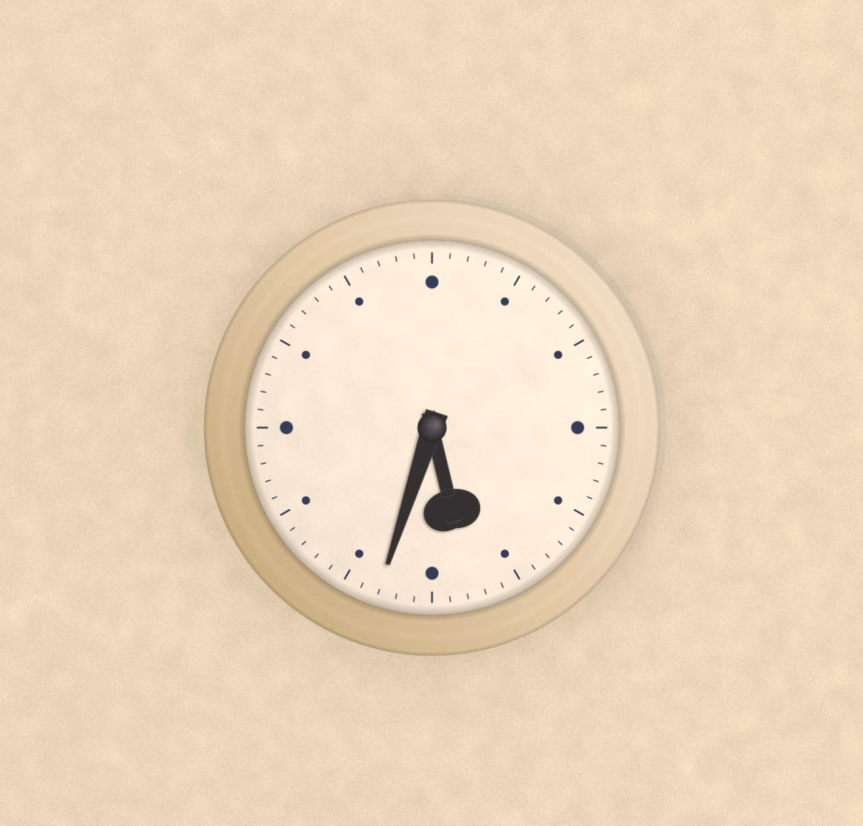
{"hour": 5, "minute": 33}
